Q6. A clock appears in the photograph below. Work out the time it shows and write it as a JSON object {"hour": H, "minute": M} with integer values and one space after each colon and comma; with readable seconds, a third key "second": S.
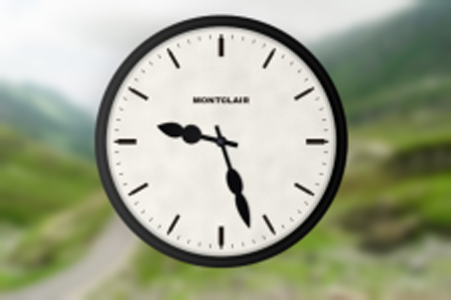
{"hour": 9, "minute": 27}
